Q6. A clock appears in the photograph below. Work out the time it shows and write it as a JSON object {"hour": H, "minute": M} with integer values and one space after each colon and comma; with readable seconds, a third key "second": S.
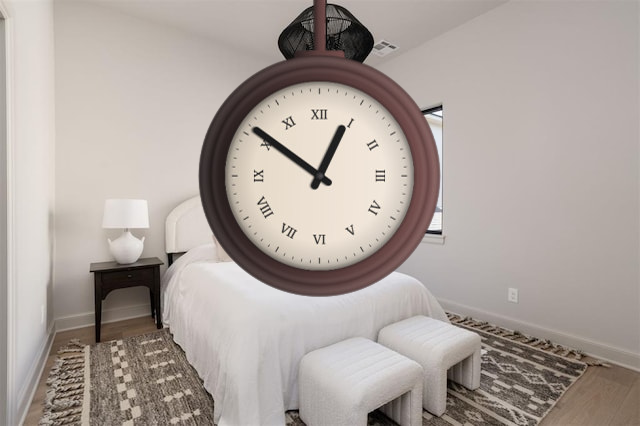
{"hour": 12, "minute": 51}
